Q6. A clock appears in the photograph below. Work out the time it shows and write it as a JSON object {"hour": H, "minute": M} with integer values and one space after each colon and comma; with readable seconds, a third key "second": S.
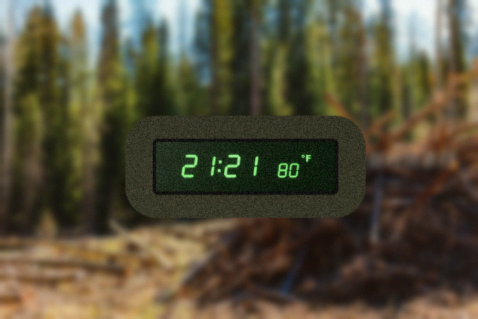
{"hour": 21, "minute": 21}
